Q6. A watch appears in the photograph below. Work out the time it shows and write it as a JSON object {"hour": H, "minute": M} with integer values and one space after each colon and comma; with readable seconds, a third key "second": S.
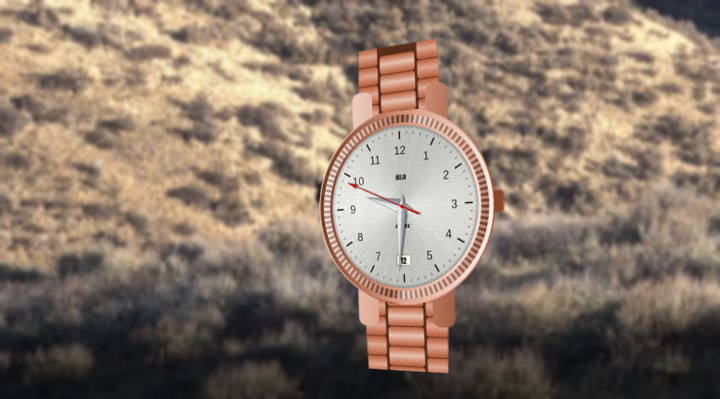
{"hour": 9, "minute": 30, "second": 49}
